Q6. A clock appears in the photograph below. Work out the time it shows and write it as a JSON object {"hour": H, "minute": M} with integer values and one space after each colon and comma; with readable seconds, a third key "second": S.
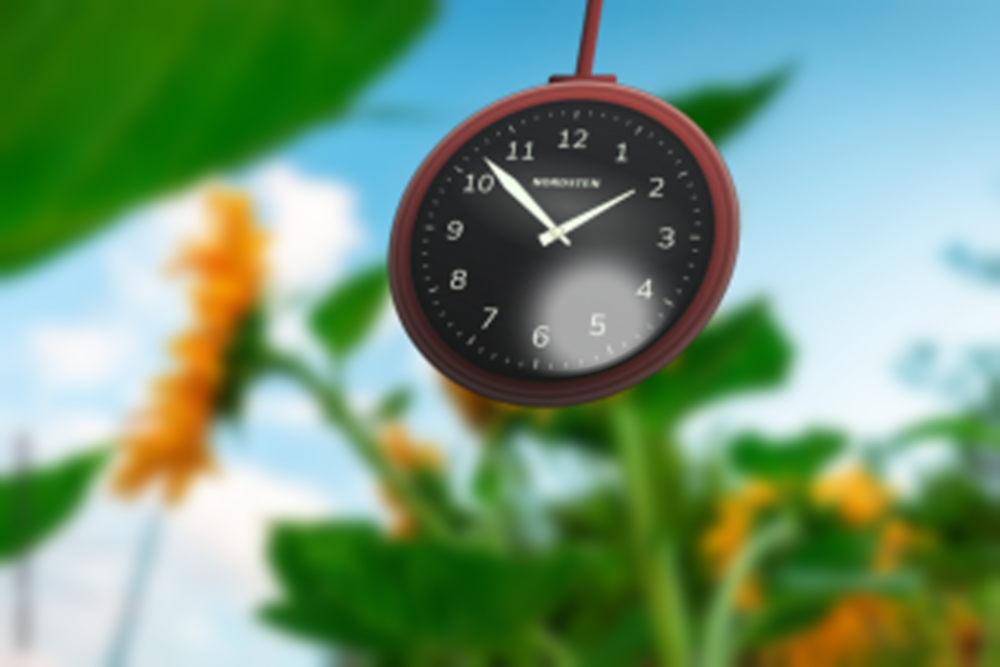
{"hour": 1, "minute": 52}
